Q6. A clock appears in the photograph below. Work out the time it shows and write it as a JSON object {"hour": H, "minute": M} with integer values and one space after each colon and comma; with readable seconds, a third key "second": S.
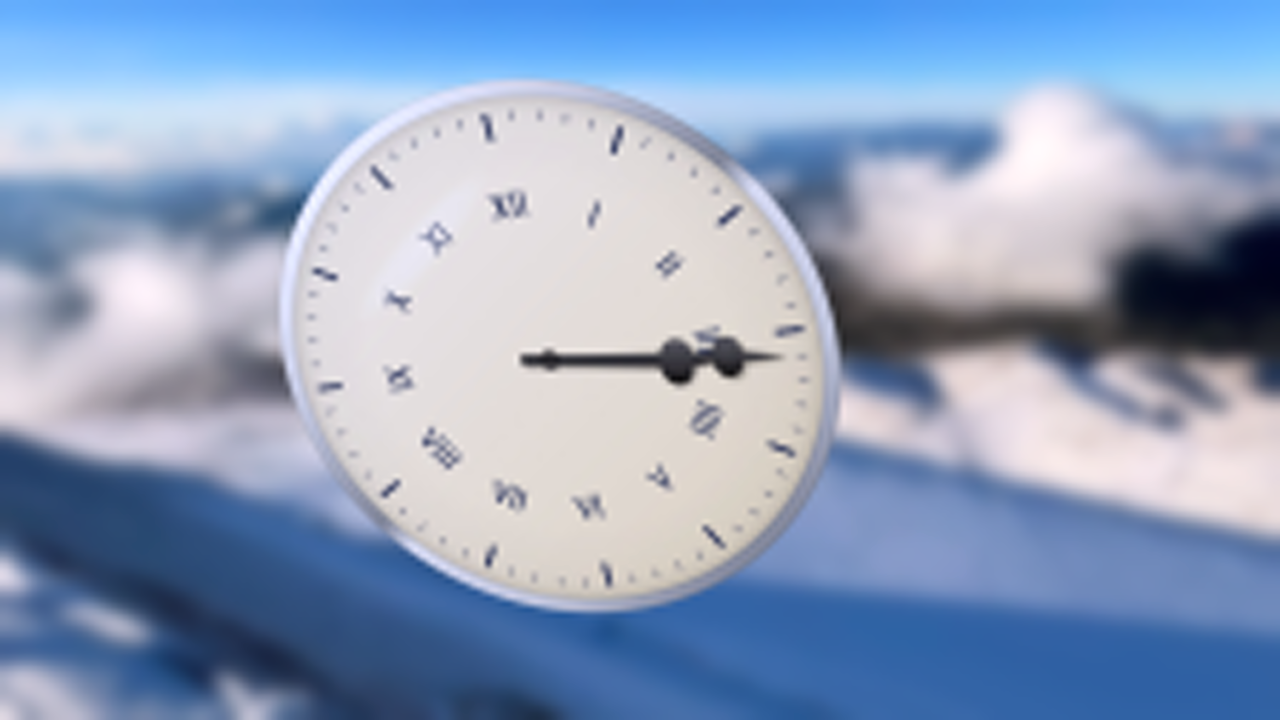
{"hour": 3, "minute": 16}
